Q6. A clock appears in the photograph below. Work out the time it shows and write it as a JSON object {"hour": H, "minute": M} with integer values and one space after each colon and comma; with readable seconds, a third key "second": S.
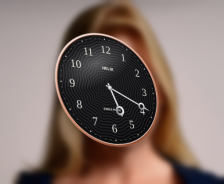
{"hour": 5, "minute": 19}
